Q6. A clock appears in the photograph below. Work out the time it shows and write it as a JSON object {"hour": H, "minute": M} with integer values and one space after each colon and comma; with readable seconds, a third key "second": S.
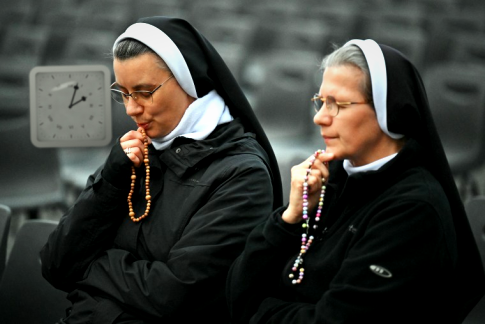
{"hour": 2, "minute": 3}
